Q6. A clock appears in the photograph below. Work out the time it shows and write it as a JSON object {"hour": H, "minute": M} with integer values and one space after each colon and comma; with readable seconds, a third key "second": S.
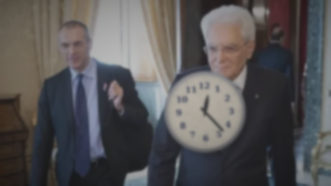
{"hour": 12, "minute": 23}
